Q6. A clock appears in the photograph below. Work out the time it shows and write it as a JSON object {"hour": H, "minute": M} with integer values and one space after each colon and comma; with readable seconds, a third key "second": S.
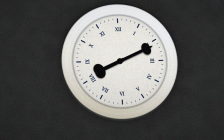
{"hour": 8, "minute": 11}
